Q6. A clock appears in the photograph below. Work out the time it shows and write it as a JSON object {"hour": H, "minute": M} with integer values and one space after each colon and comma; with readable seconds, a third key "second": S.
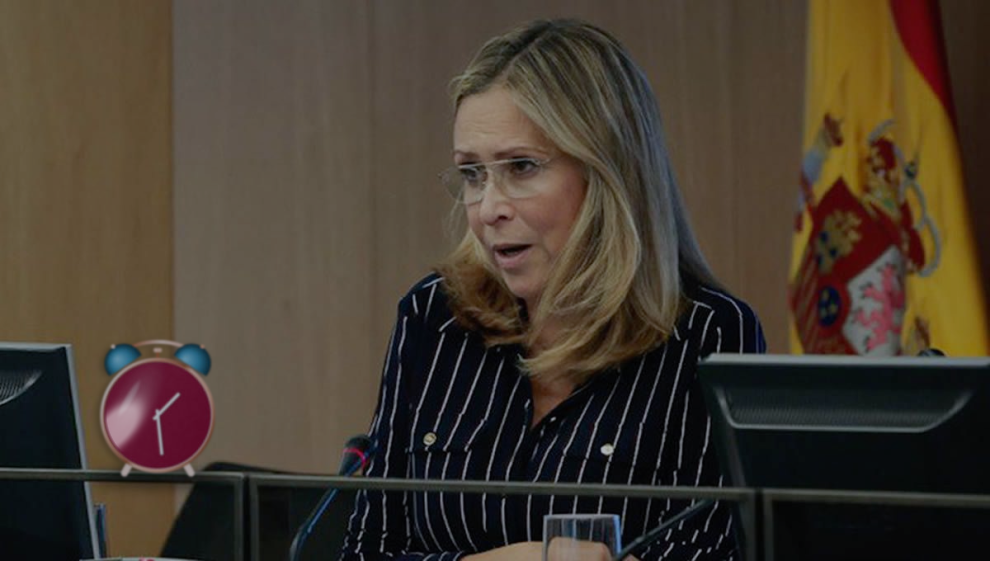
{"hour": 1, "minute": 29}
